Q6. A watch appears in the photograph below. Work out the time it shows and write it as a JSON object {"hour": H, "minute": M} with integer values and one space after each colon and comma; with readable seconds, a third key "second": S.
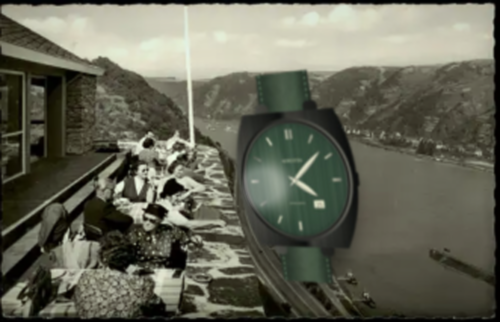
{"hour": 4, "minute": 8}
